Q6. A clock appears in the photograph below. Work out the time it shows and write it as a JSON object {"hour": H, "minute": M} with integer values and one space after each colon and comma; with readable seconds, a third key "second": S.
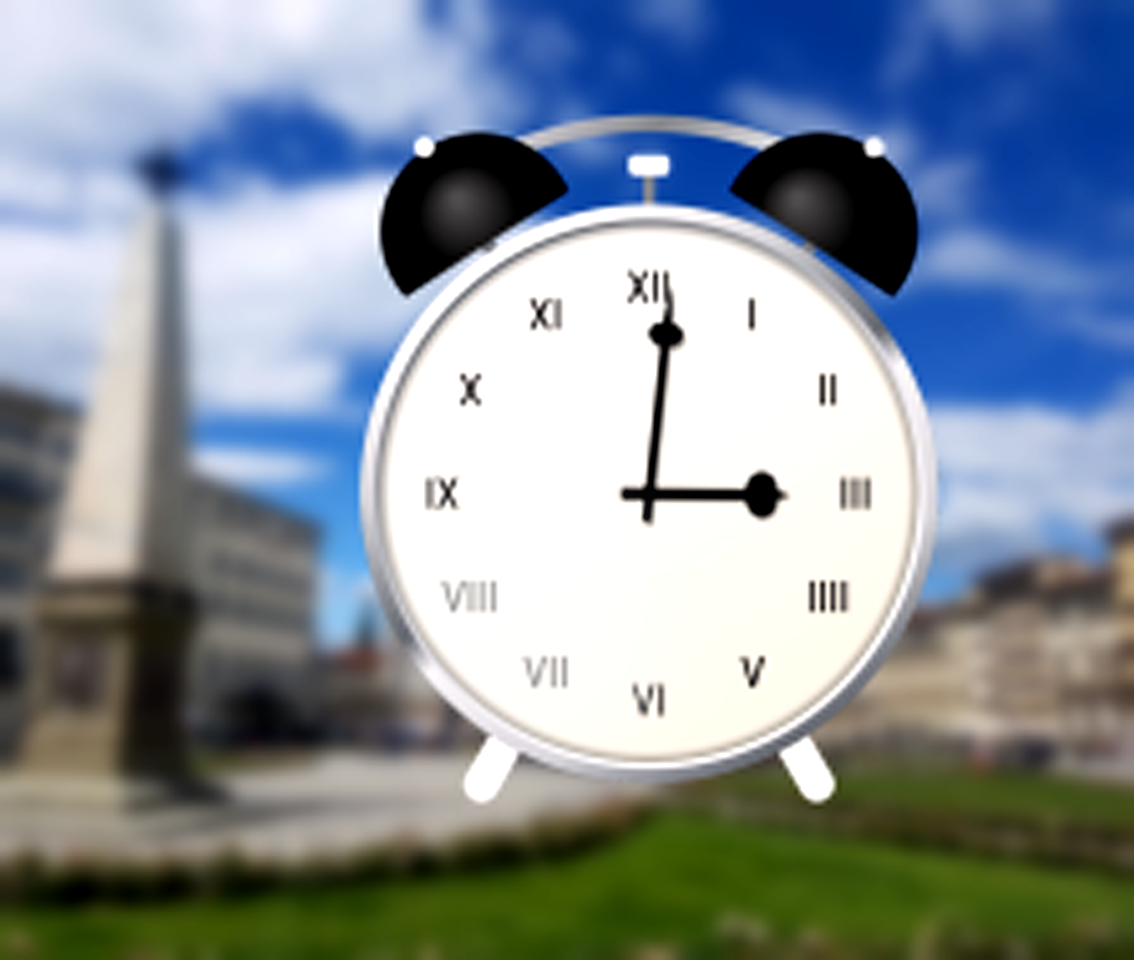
{"hour": 3, "minute": 1}
